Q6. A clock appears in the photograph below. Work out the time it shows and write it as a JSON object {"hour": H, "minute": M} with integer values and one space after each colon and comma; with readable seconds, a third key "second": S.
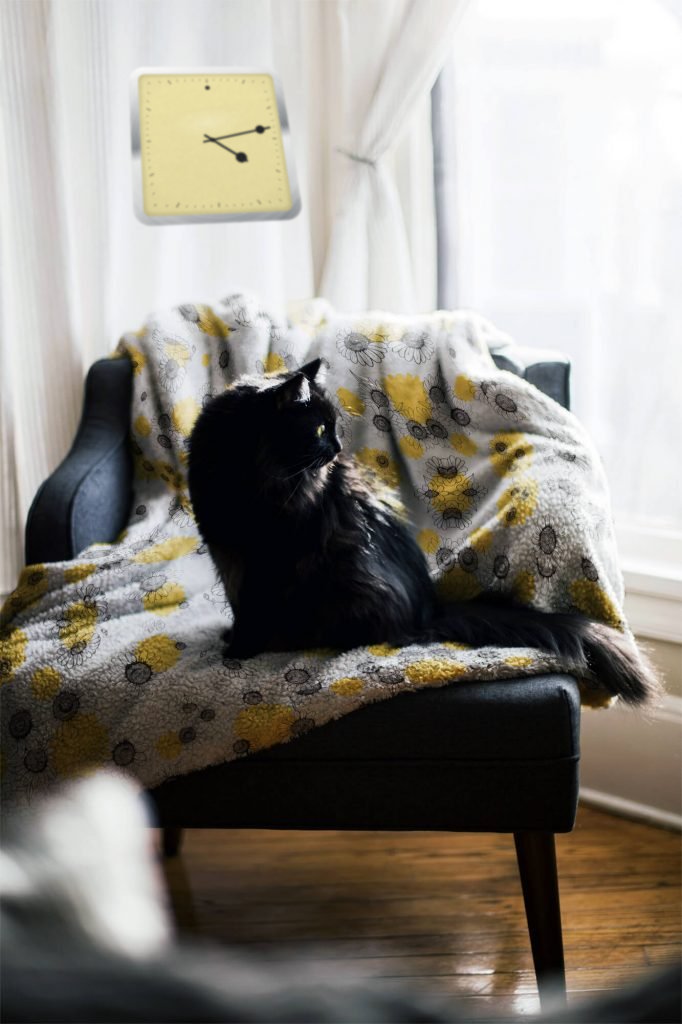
{"hour": 4, "minute": 13}
